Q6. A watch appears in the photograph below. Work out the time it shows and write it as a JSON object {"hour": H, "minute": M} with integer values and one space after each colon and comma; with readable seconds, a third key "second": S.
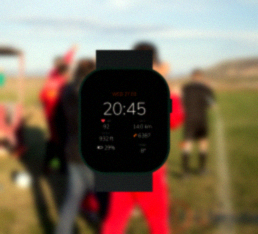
{"hour": 20, "minute": 45}
